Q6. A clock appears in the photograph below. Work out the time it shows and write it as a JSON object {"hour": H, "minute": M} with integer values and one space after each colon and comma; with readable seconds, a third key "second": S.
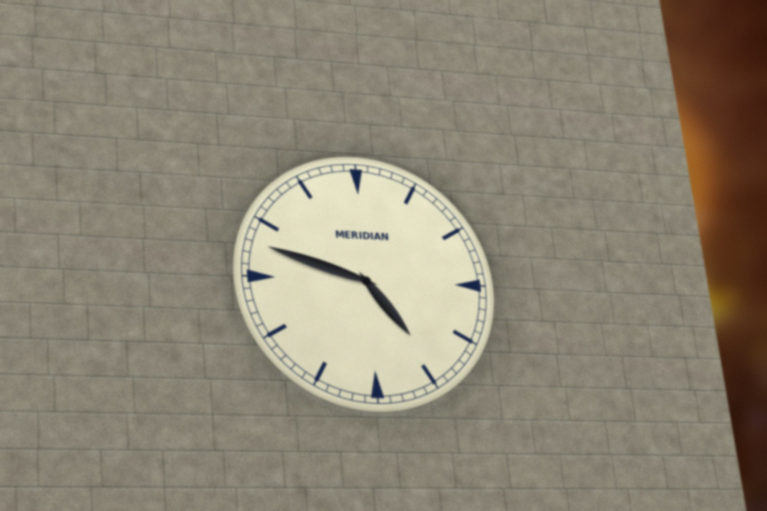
{"hour": 4, "minute": 48}
